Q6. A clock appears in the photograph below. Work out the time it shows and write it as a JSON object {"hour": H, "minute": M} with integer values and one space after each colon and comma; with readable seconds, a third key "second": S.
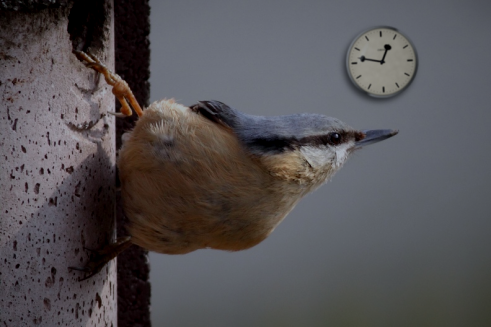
{"hour": 12, "minute": 47}
